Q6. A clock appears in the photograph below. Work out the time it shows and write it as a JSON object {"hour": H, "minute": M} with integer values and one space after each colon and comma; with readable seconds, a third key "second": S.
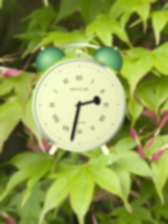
{"hour": 2, "minute": 32}
